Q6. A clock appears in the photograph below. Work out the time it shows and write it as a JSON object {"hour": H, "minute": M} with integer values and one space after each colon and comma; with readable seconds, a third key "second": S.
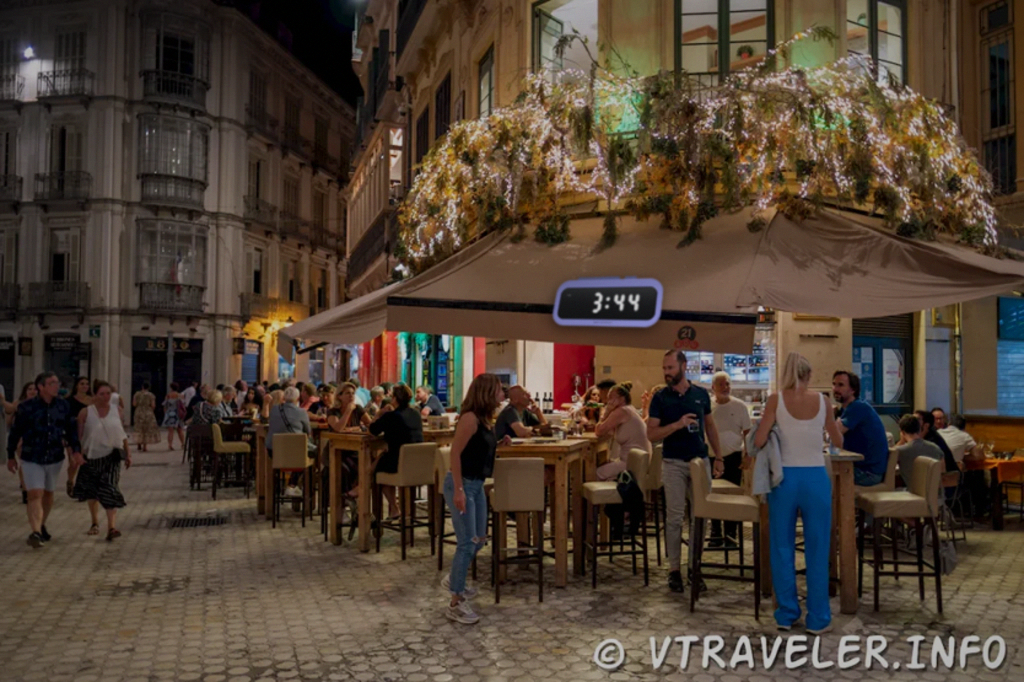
{"hour": 3, "minute": 44}
